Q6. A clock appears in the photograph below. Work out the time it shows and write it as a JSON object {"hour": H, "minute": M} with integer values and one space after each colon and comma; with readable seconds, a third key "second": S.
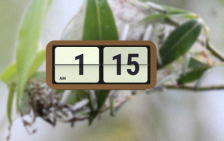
{"hour": 1, "minute": 15}
